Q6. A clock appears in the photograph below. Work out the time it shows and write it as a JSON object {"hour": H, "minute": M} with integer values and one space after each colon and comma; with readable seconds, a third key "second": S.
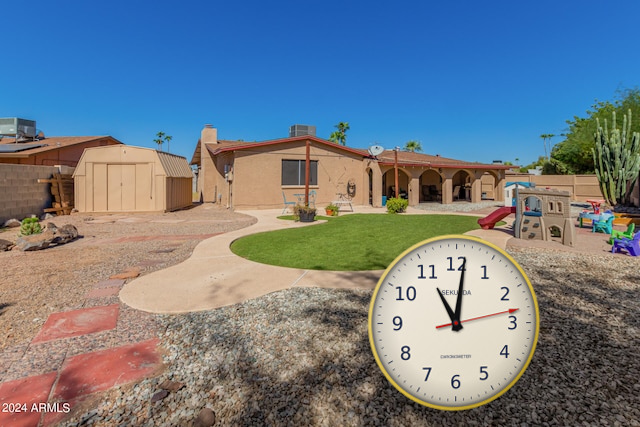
{"hour": 11, "minute": 1, "second": 13}
